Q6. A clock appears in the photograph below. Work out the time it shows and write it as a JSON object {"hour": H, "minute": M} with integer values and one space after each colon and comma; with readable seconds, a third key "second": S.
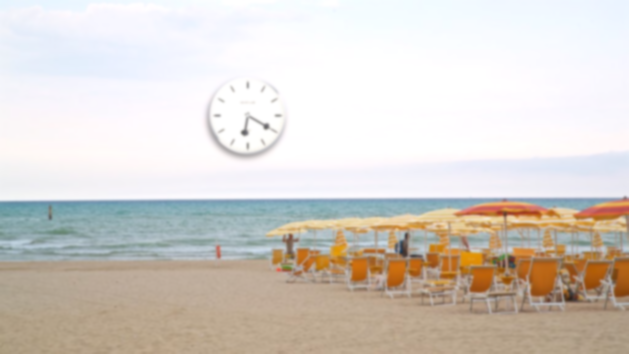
{"hour": 6, "minute": 20}
